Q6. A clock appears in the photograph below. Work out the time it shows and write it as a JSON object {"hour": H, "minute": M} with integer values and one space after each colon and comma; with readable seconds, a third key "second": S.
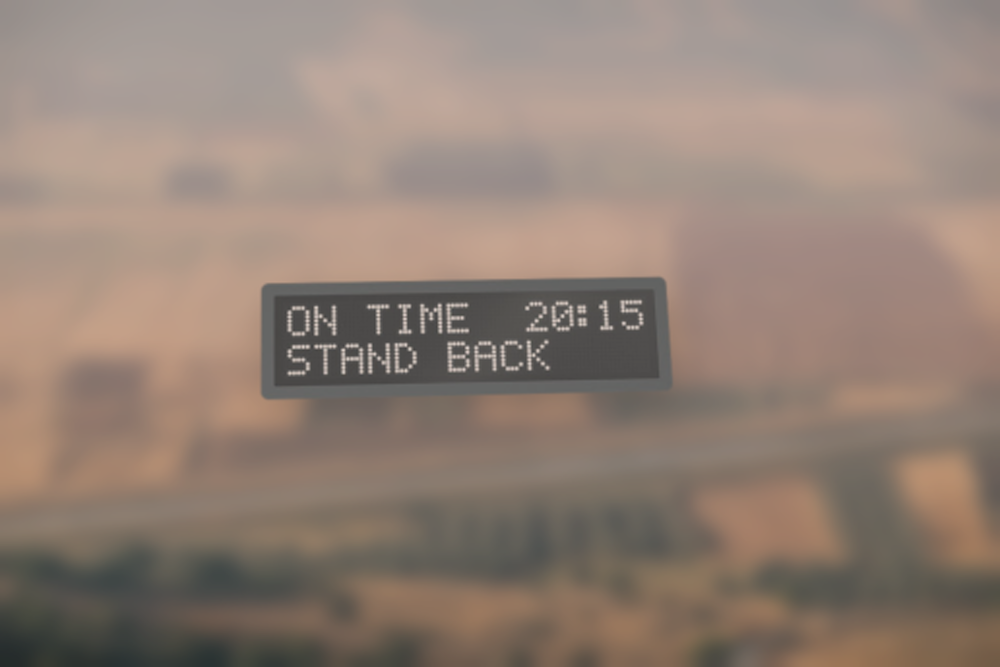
{"hour": 20, "minute": 15}
